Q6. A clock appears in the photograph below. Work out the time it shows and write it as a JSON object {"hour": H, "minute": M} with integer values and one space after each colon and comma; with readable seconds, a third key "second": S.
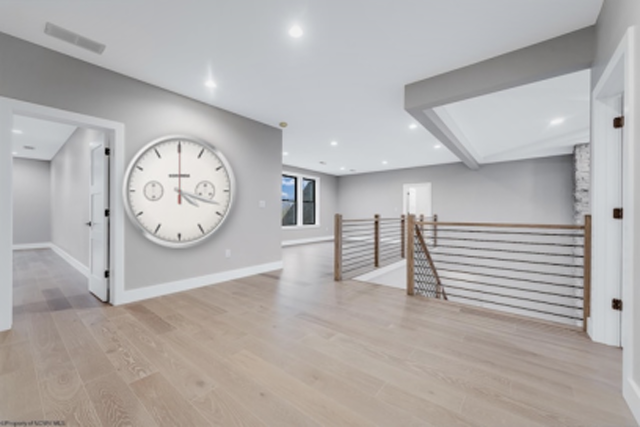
{"hour": 4, "minute": 18}
